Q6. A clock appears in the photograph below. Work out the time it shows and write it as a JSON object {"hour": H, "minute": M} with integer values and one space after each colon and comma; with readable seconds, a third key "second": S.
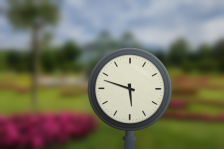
{"hour": 5, "minute": 48}
